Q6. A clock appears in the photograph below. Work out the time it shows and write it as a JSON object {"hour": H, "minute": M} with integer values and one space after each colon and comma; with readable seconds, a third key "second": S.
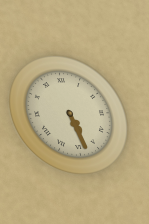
{"hour": 5, "minute": 28}
